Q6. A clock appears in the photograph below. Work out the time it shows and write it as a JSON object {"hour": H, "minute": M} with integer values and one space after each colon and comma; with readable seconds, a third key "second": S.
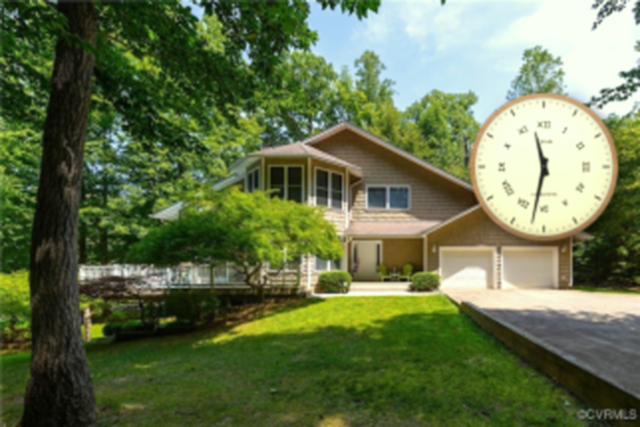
{"hour": 11, "minute": 32}
